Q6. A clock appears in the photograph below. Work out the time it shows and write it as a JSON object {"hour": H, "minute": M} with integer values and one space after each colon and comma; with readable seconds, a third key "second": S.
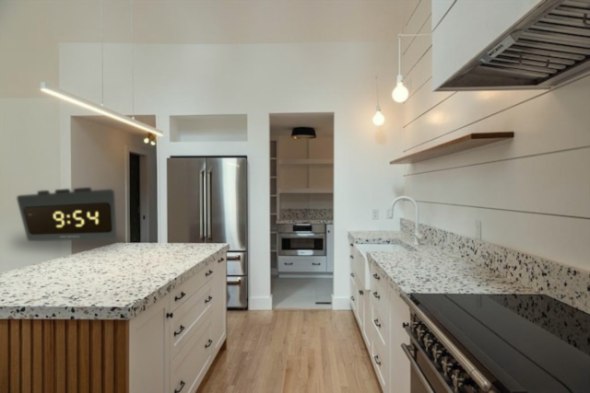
{"hour": 9, "minute": 54}
